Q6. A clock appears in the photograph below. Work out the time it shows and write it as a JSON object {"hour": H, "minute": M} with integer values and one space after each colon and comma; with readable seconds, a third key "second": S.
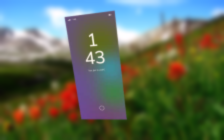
{"hour": 1, "minute": 43}
